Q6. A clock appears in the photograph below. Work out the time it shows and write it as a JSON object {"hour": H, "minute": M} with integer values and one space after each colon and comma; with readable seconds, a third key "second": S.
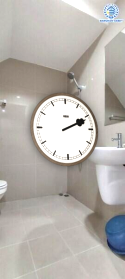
{"hour": 2, "minute": 11}
